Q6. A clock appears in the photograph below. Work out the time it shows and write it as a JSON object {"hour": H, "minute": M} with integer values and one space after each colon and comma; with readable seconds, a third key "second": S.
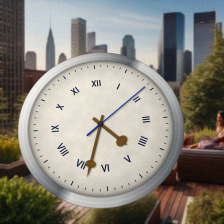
{"hour": 4, "minute": 33, "second": 9}
